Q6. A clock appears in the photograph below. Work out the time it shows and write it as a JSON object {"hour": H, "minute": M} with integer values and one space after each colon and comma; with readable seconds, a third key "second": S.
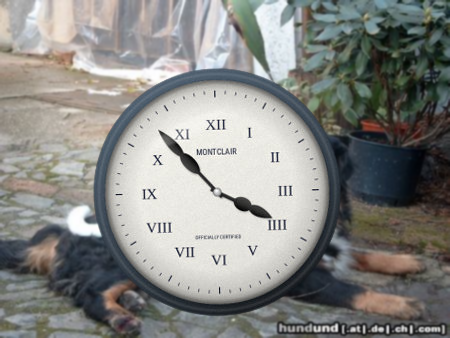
{"hour": 3, "minute": 53}
